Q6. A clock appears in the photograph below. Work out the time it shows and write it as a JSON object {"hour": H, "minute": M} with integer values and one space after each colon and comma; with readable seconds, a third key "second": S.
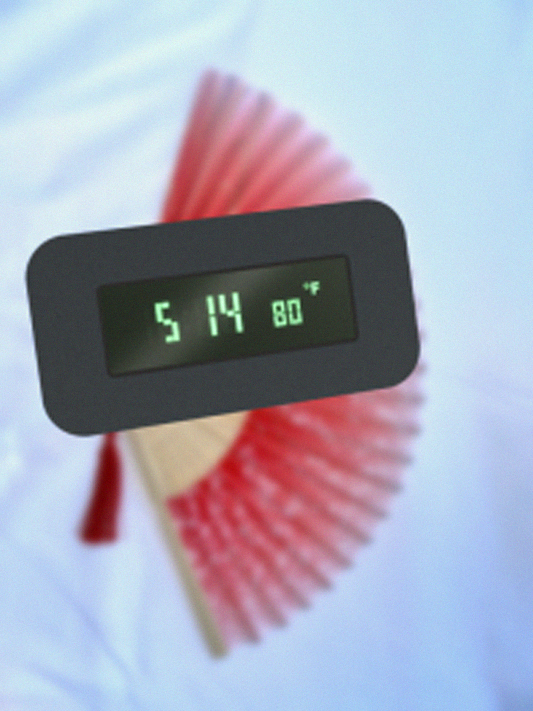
{"hour": 5, "minute": 14}
